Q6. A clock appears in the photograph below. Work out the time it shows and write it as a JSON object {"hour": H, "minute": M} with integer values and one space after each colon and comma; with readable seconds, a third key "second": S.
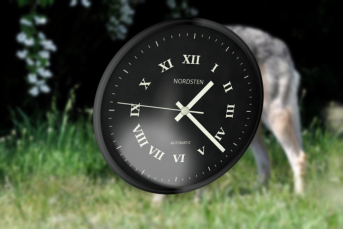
{"hour": 1, "minute": 21, "second": 46}
